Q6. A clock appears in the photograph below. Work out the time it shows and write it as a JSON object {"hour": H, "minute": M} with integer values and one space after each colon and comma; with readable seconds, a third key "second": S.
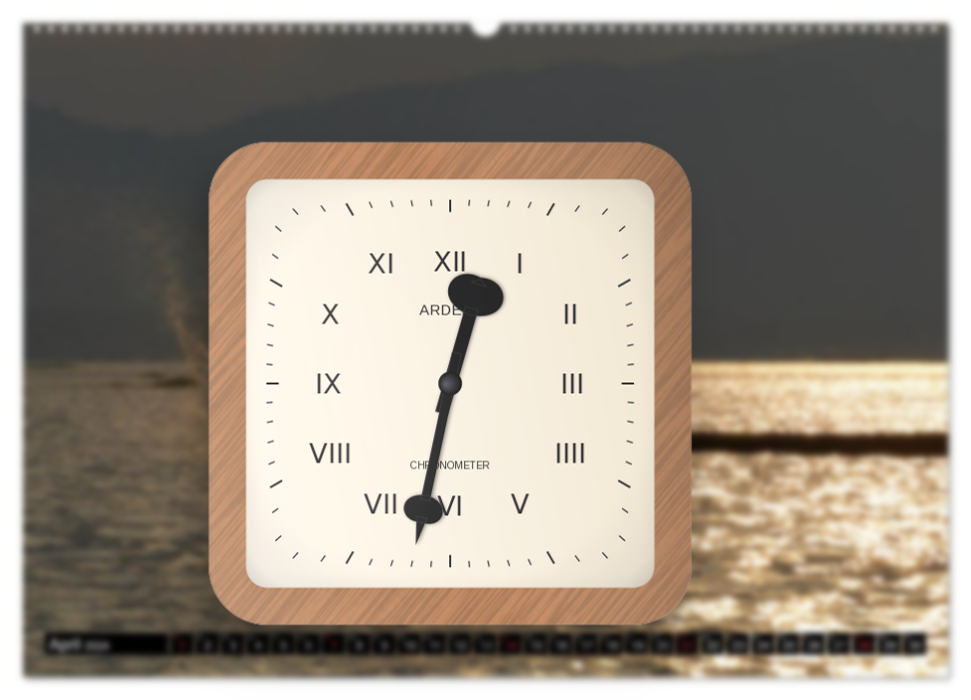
{"hour": 12, "minute": 32}
